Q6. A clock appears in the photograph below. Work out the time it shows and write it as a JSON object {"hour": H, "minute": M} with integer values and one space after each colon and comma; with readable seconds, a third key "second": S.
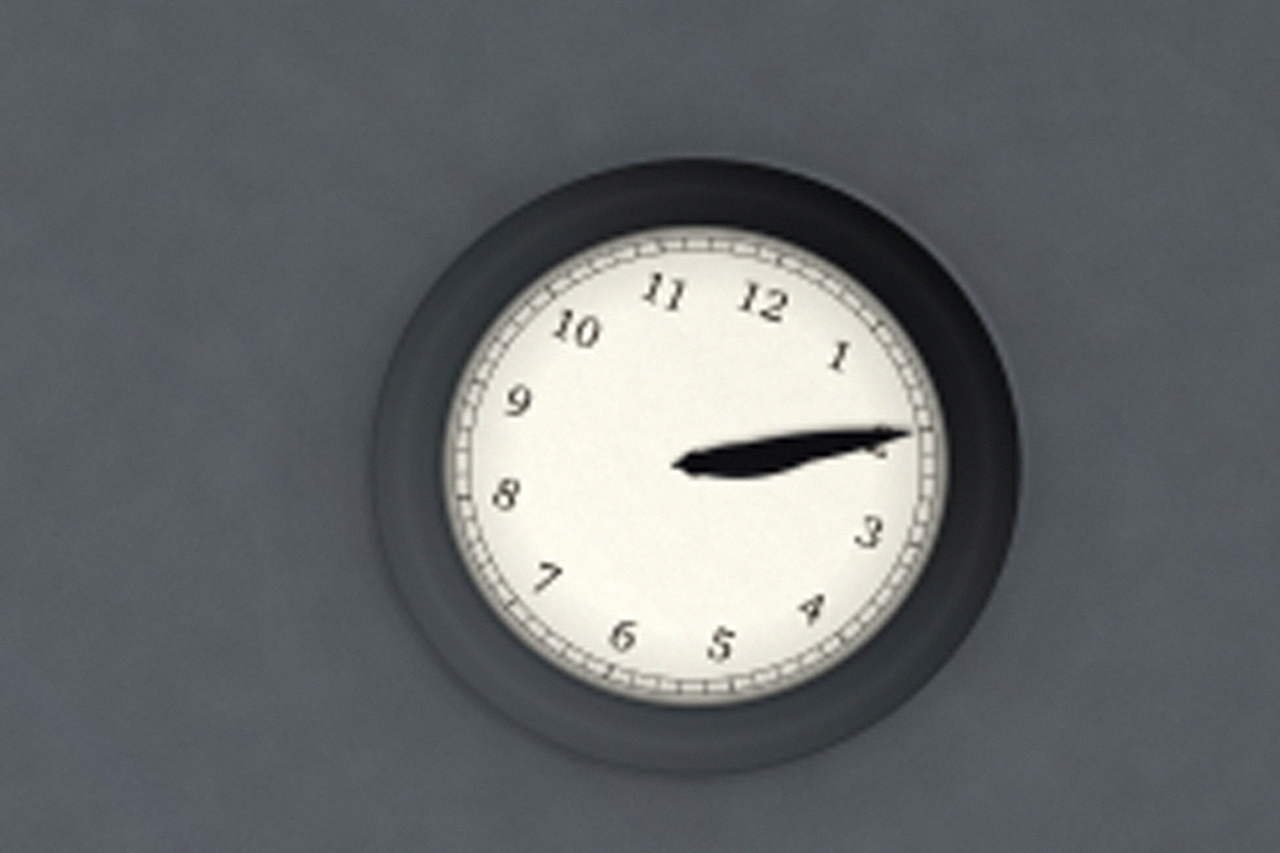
{"hour": 2, "minute": 10}
